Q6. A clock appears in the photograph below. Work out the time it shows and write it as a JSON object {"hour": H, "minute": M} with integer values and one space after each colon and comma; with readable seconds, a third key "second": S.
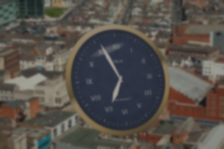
{"hour": 6, "minute": 56}
